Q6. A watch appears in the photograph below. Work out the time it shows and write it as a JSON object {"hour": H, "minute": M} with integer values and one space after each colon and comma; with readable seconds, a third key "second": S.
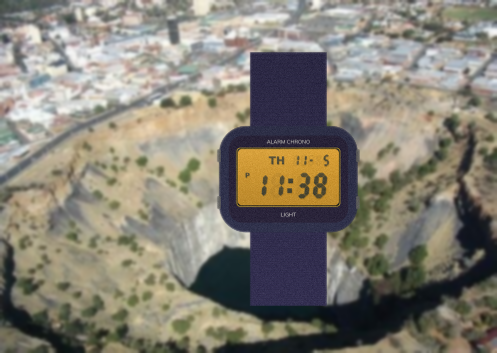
{"hour": 11, "minute": 38}
